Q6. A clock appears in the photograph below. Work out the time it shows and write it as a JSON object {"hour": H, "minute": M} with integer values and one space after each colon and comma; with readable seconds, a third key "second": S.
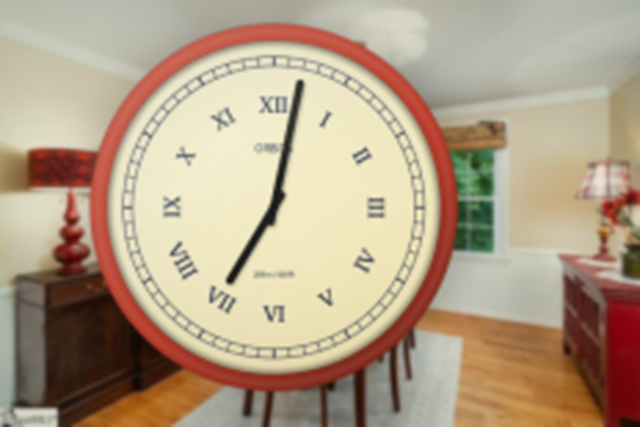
{"hour": 7, "minute": 2}
